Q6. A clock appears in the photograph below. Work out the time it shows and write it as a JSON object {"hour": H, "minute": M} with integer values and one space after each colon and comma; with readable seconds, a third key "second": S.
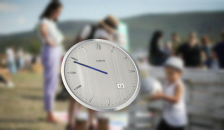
{"hour": 9, "minute": 49}
